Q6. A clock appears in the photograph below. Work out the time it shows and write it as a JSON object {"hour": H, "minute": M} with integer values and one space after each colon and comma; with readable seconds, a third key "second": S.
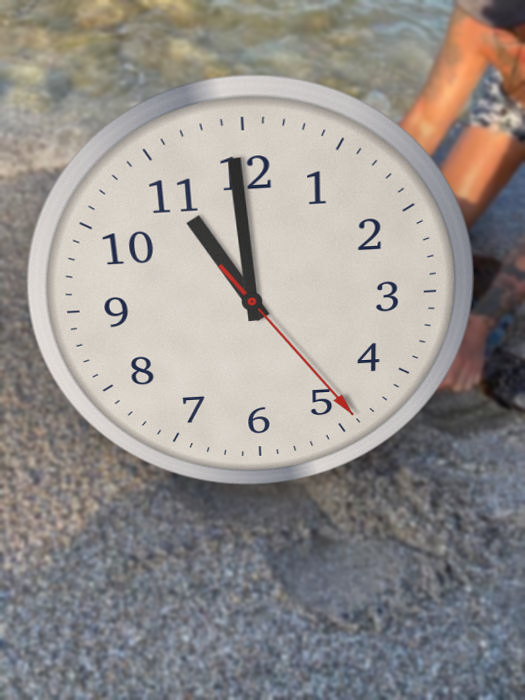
{"hour": 10, "minute": 59, "second": 24}
